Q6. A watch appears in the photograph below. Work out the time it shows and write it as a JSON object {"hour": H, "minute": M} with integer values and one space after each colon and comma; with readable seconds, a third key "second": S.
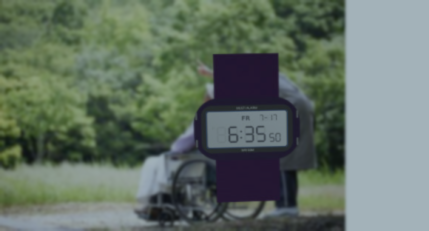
{"hour": 6, "minute": 35}
